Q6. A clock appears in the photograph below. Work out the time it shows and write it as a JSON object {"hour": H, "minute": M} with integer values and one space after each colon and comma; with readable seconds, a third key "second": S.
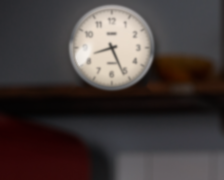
{"hour": 8, "minute": 26}
